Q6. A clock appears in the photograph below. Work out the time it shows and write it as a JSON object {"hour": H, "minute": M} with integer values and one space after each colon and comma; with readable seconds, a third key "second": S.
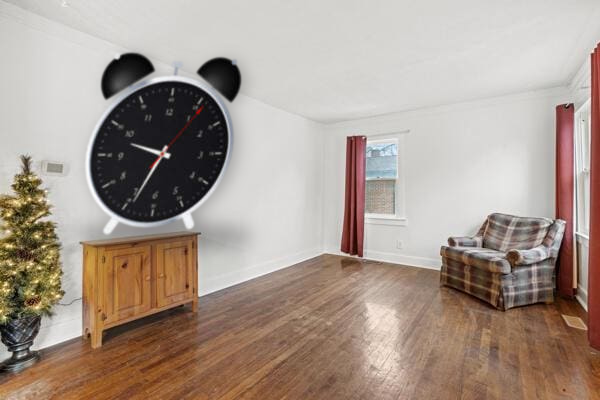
{"hour": 9, "minute": 34, "second": 6}
